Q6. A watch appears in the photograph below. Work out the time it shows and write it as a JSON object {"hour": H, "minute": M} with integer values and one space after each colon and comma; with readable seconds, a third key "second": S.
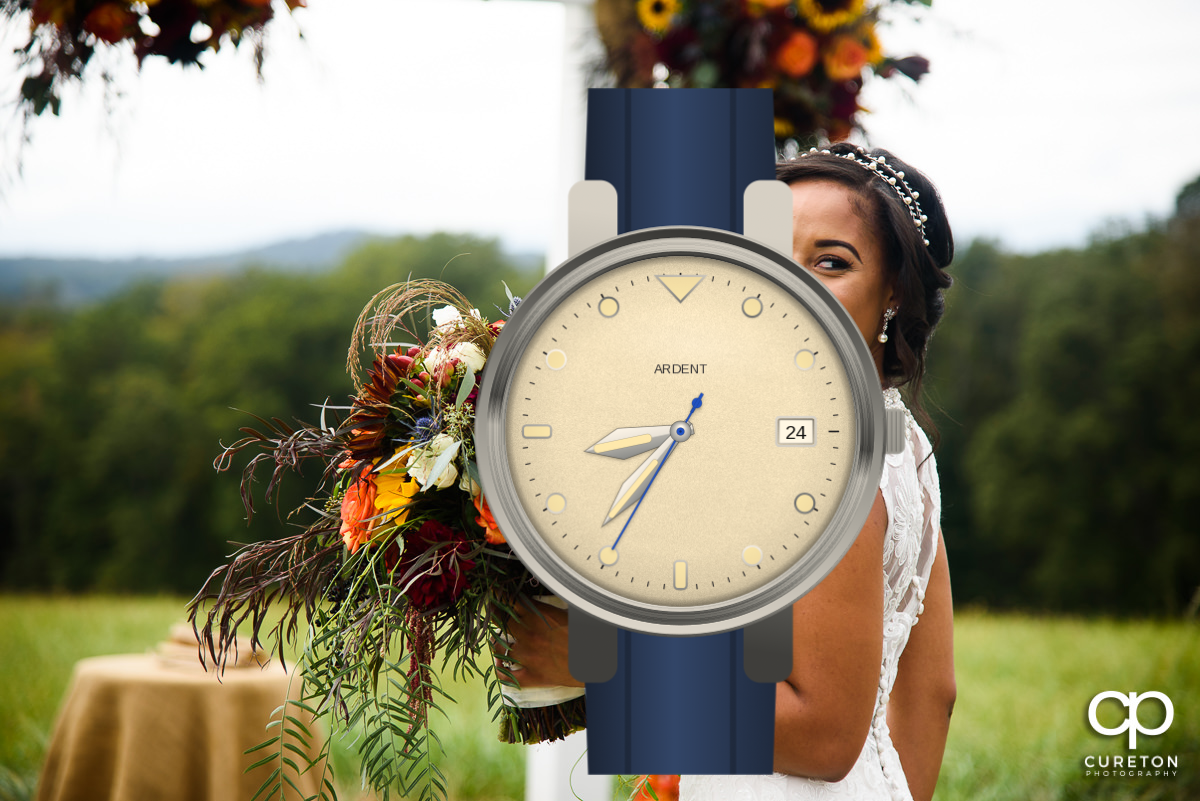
{"hour": 8, "minute": 36, "second": 35}
